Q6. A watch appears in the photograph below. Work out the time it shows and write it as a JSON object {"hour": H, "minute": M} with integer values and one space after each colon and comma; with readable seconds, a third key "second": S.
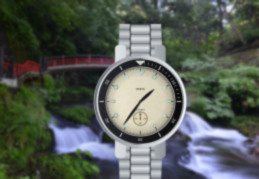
{"hour": 1, "minute": 36}
